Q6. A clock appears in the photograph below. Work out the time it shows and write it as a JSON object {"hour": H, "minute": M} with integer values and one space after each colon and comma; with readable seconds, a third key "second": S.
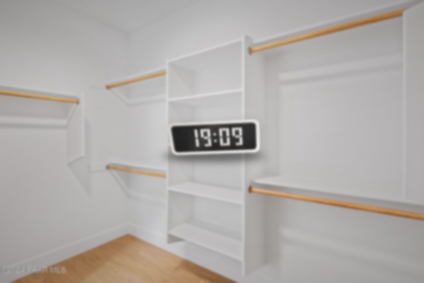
{"hour": 19, "minute": 9}
